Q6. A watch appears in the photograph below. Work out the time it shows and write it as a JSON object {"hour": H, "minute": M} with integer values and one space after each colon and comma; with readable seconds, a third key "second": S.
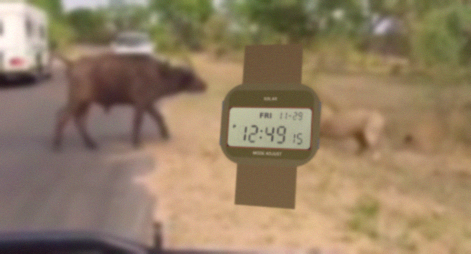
{"hour": 12, "minute": 49, "second": 15}
